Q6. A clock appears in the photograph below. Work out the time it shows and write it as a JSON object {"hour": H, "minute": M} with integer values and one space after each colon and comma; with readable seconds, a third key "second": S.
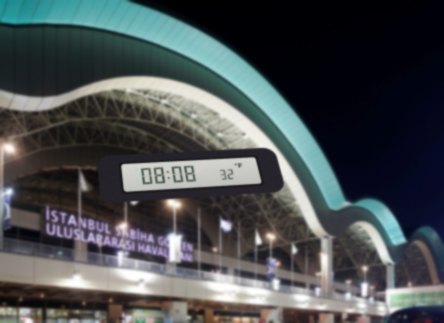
{"hour": 8, "minute": 8}
